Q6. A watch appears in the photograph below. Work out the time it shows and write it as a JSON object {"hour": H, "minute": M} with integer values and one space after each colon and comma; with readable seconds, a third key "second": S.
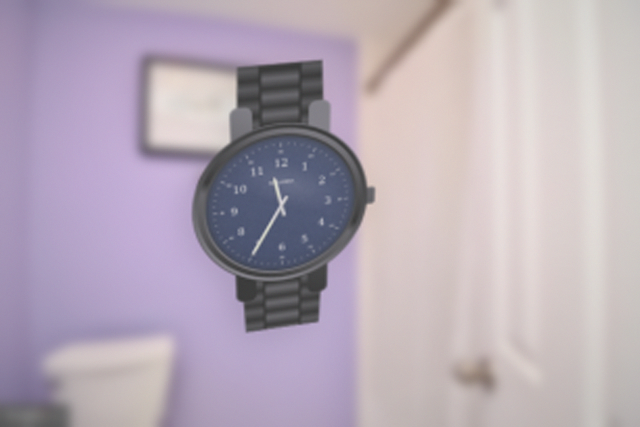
{"hour": 11, "minute": 35}
